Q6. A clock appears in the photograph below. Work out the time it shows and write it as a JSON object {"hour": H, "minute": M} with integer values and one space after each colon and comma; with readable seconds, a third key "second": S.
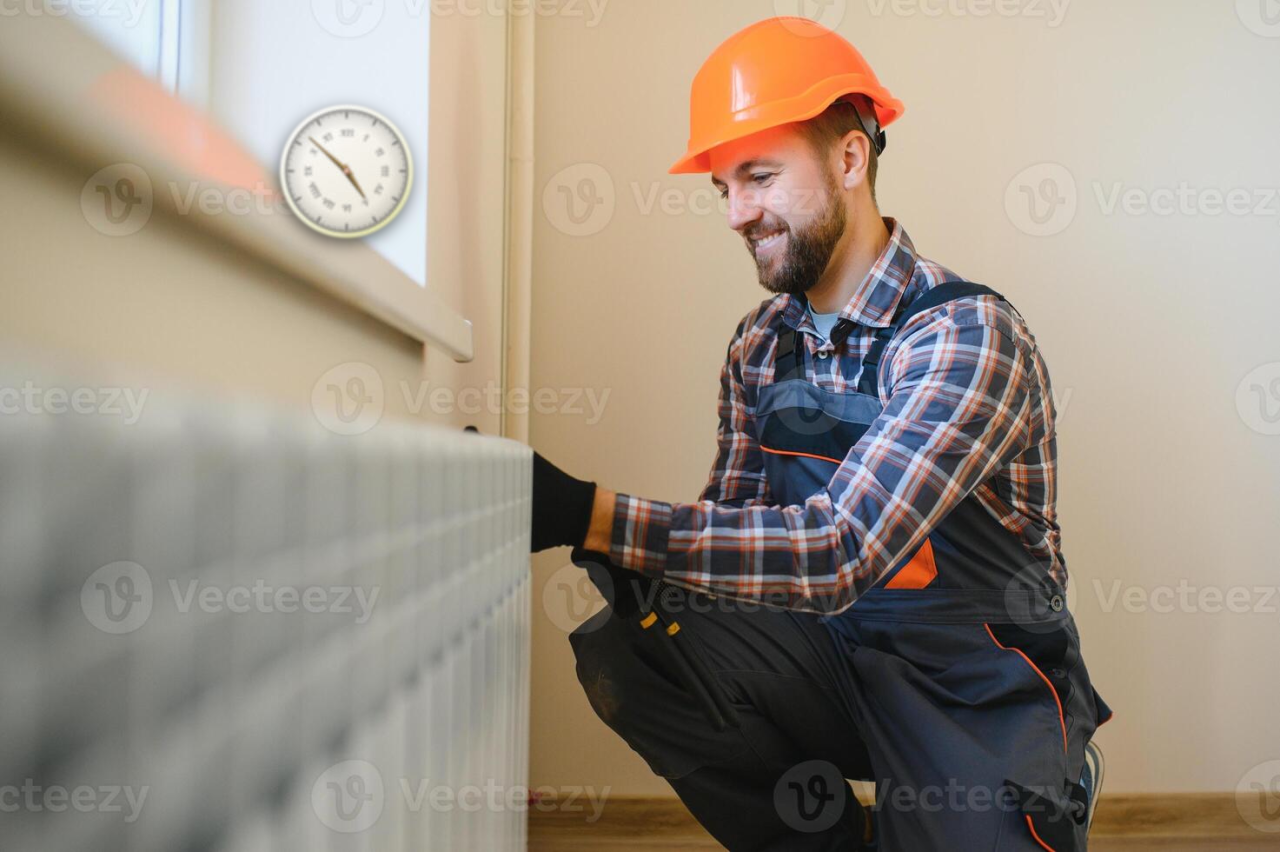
{"hour": 4, "minute": 52}
